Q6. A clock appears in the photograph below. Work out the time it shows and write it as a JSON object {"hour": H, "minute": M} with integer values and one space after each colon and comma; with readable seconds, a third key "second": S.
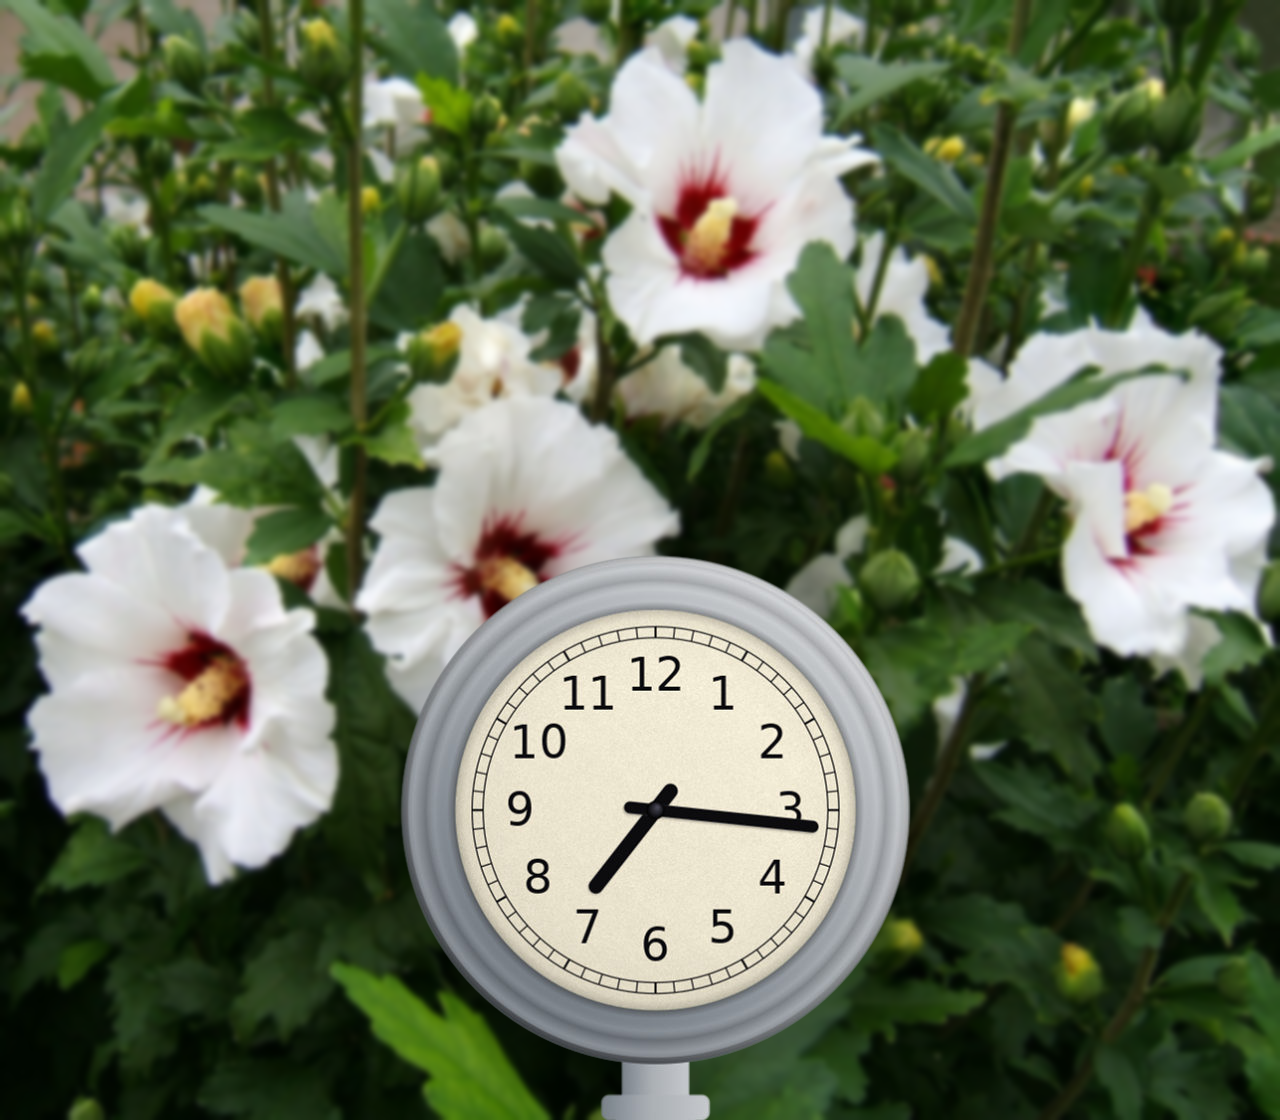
{"hour": 7, "minute": 16}
